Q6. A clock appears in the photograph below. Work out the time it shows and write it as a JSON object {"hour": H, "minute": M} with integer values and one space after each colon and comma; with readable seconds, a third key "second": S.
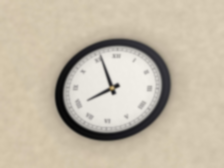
{"hour": 7, "minute": 56}
